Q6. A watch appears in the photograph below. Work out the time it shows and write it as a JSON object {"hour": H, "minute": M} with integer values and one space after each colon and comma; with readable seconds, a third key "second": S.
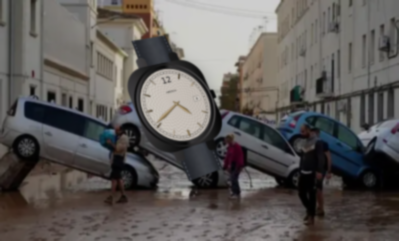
{"hour": 4, "minute": 41}
